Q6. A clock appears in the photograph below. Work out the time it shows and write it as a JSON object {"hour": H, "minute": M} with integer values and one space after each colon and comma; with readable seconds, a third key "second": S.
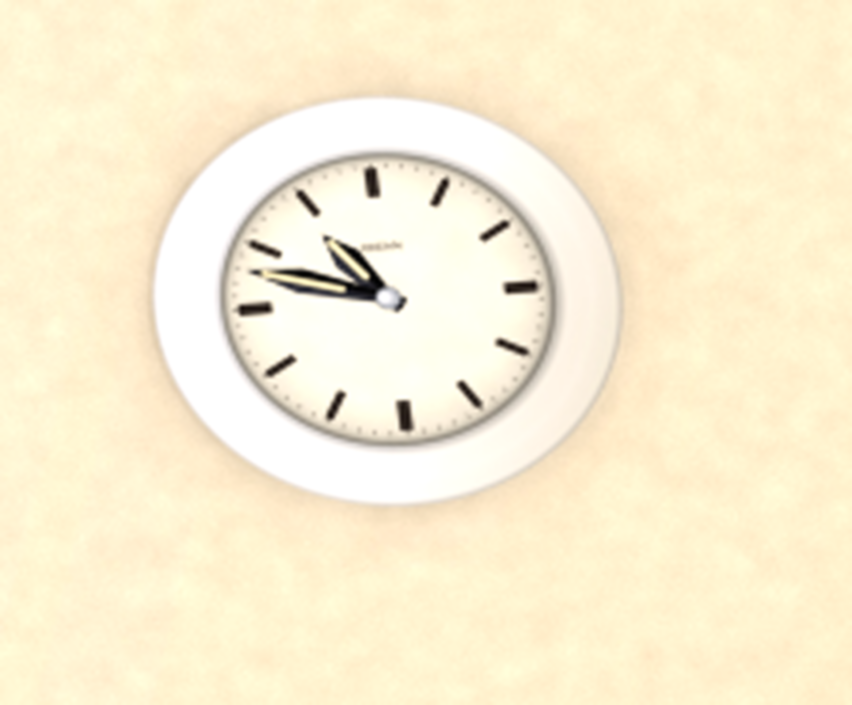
{"hour": 10, "minute": 48}
